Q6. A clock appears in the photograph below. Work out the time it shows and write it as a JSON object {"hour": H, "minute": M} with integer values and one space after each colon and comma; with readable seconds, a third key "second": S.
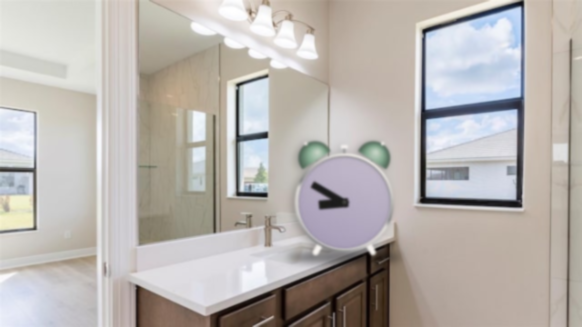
{"hour": 8, "minute": 50}
